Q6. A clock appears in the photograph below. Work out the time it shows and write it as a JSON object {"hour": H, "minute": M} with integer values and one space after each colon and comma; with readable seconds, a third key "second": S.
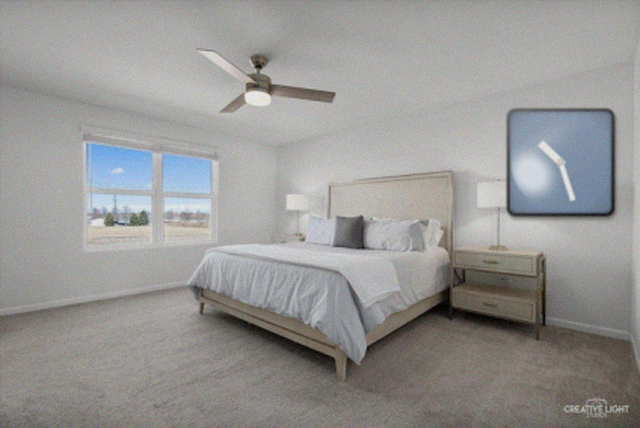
{"hour": 10, "minute": 27}
